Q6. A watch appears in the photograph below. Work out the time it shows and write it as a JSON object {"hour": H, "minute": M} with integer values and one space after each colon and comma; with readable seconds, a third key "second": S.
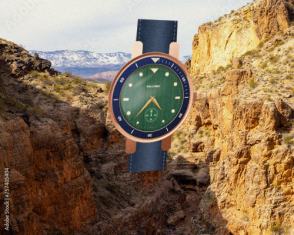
{"hour": 4, "minute": 37}
